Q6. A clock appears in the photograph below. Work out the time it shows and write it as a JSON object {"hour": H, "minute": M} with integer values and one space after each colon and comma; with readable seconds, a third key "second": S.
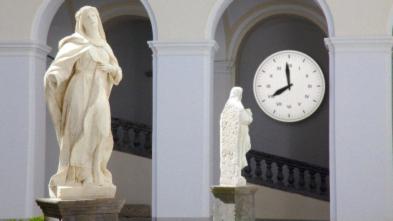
{"hour": 7, "minute": 59}
